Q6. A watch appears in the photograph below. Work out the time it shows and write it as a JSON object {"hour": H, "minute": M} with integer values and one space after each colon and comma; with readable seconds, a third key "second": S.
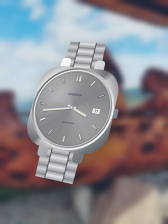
{"hour": 3, "minute": 43}
